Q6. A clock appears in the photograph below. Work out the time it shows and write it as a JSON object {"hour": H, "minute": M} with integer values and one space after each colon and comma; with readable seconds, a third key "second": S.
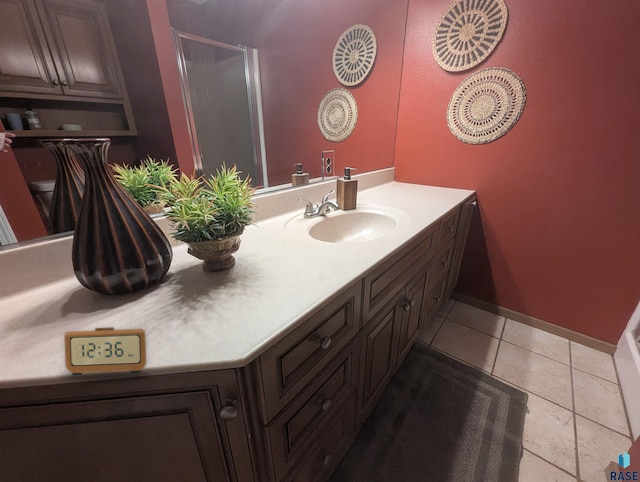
{"hour": 12, "minute": 36}
